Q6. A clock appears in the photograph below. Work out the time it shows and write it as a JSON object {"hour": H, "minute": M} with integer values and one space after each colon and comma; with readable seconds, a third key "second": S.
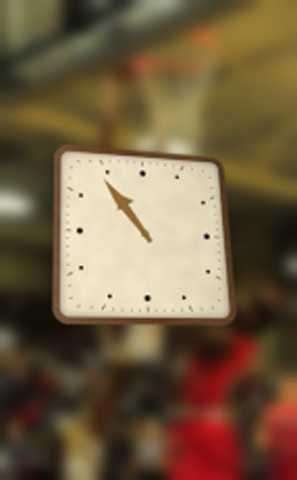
{"hour": 10, "minute": 54}
